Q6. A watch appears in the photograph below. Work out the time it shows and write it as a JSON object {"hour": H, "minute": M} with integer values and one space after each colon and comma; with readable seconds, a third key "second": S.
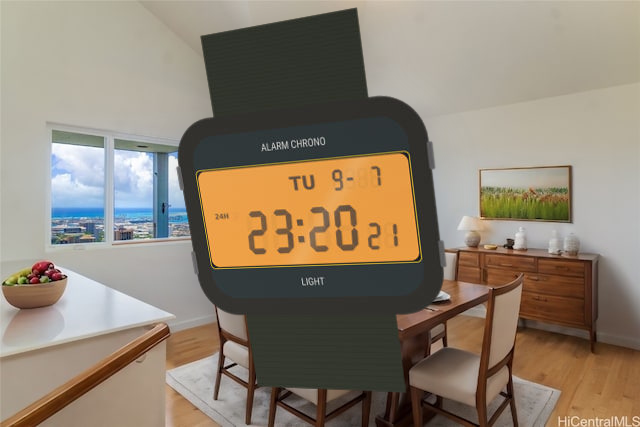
{"hour": 23, "minute": 20, "second": 21}
